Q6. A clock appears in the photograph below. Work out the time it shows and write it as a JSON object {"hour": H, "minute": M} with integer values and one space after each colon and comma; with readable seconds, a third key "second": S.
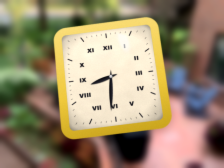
{"hour": 8, "minute": 31}
